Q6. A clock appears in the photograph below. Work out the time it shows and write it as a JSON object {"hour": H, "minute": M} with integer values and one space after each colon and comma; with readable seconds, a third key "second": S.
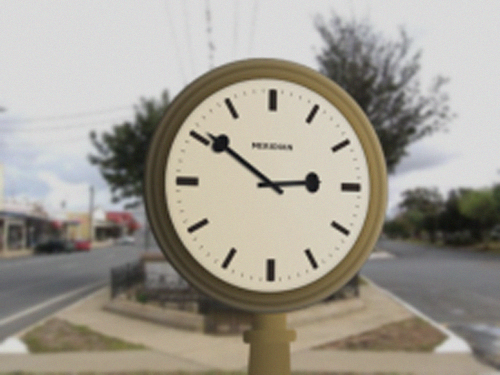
{"hour": 2, "minute": 51}
